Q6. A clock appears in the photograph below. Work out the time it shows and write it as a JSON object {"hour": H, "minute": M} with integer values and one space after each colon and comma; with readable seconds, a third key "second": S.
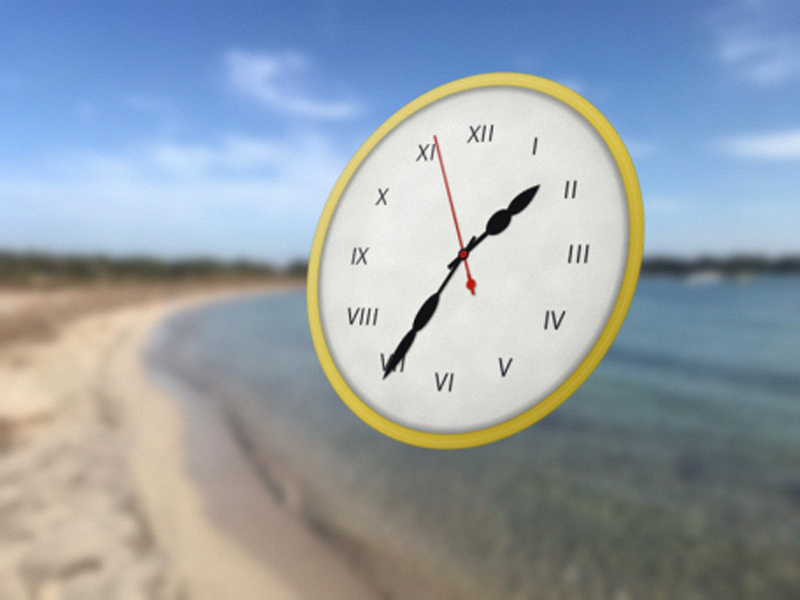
{"hour": 1, "minute": 34, "second": 56}
